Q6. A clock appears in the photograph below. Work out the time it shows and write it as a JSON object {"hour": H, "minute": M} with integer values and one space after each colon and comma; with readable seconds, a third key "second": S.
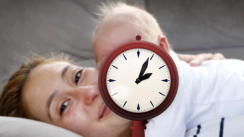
{"hour": 2, "minute": 4}
